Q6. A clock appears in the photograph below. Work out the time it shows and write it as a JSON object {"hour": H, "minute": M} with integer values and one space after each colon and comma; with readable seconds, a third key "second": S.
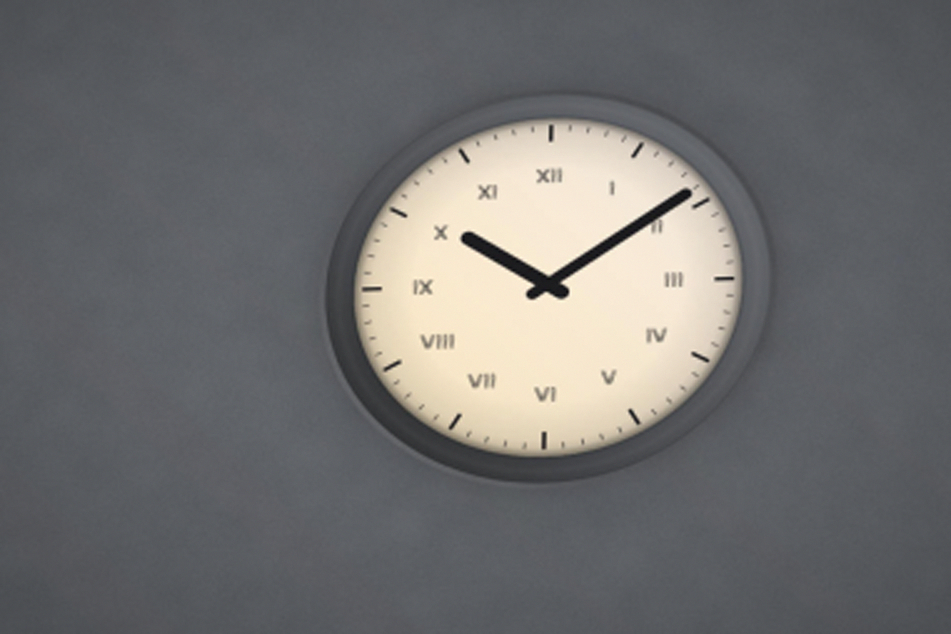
{"hour": 10, "minute": 9}
